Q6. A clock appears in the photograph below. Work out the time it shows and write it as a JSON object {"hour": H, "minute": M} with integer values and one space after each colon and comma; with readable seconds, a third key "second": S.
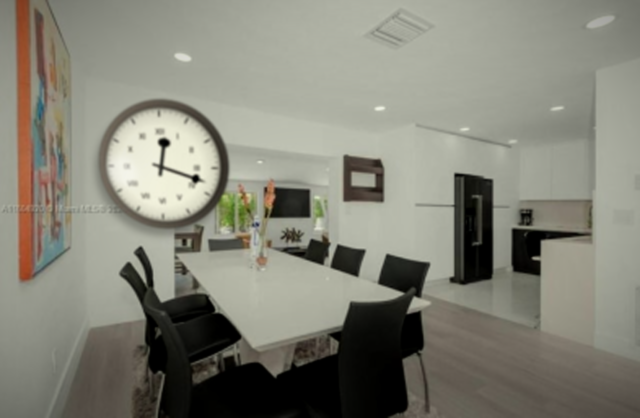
{"hour": 12, "minute": 18}
